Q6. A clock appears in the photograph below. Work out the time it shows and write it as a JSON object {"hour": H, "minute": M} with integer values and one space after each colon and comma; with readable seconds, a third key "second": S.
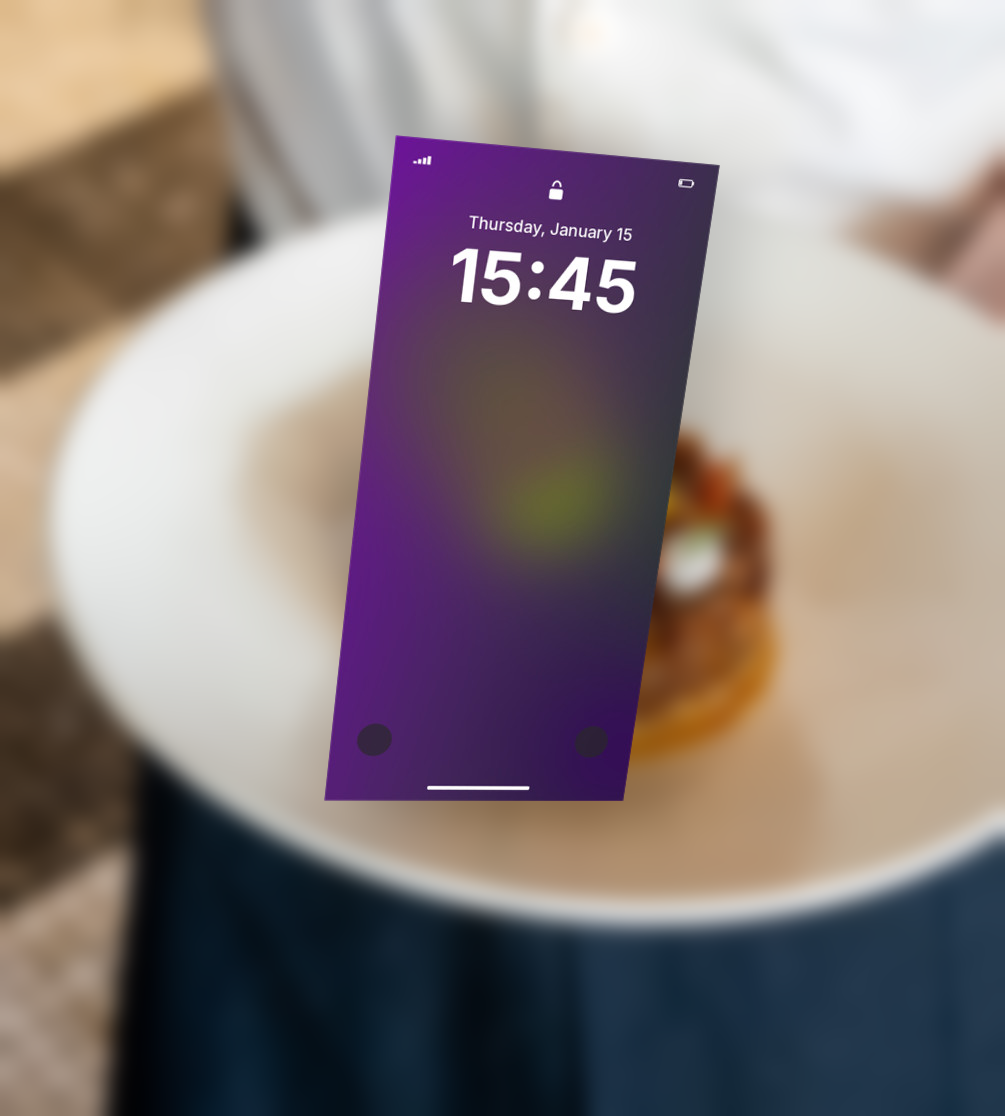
{"hour": 15, "minute": 45}
